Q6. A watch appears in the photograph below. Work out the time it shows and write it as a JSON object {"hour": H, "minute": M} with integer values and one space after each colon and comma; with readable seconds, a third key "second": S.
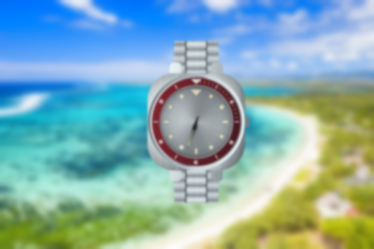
{"hour": 6, "minute": 33}
